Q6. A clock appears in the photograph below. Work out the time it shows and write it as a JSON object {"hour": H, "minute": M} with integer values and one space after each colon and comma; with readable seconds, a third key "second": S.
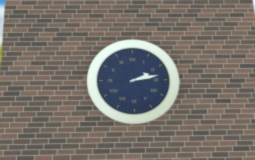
{"hour": 2, "minute": 13}
